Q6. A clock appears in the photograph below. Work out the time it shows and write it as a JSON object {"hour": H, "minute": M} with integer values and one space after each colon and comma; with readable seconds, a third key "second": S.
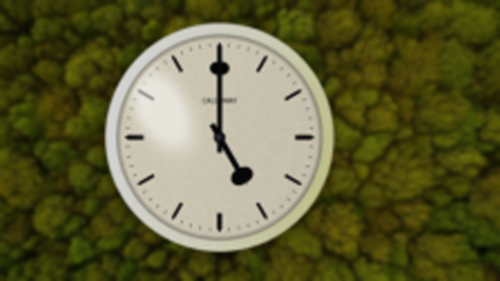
{"hour": 5, "minute": 0}
